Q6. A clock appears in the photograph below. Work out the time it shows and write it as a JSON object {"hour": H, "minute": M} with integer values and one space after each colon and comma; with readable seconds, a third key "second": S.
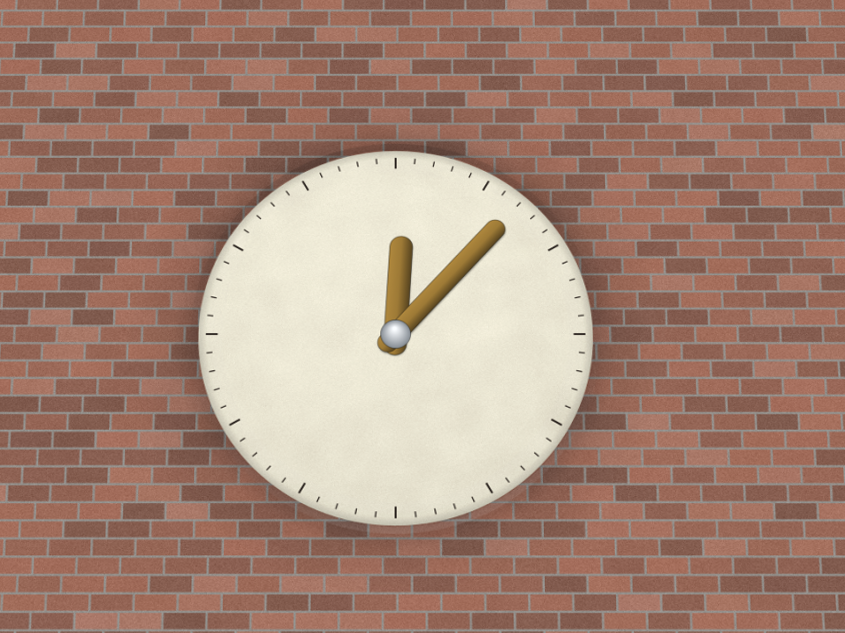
{"hour": 12, "minute": 7}
